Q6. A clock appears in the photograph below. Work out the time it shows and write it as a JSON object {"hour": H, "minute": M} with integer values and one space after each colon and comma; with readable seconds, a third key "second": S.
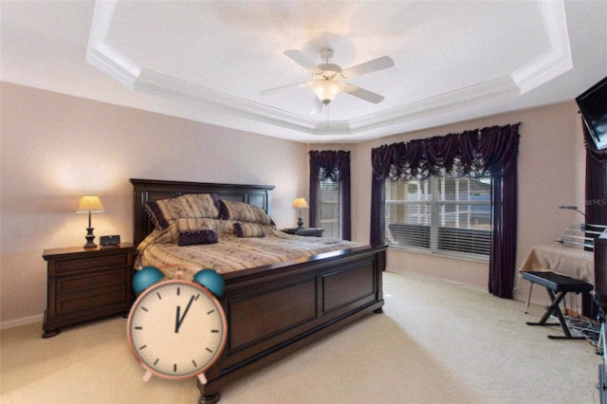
{"hour": 12, "minute": 4}
